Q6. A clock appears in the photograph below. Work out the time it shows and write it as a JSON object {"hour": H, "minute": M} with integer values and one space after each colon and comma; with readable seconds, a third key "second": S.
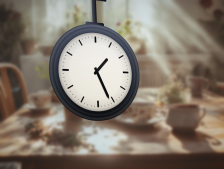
{"hour": 1, "minute": 26}
